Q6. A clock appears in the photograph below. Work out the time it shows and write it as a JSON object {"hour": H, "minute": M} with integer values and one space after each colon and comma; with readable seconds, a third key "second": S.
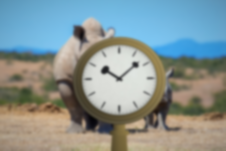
{"hour": 10, "minute": 8}
